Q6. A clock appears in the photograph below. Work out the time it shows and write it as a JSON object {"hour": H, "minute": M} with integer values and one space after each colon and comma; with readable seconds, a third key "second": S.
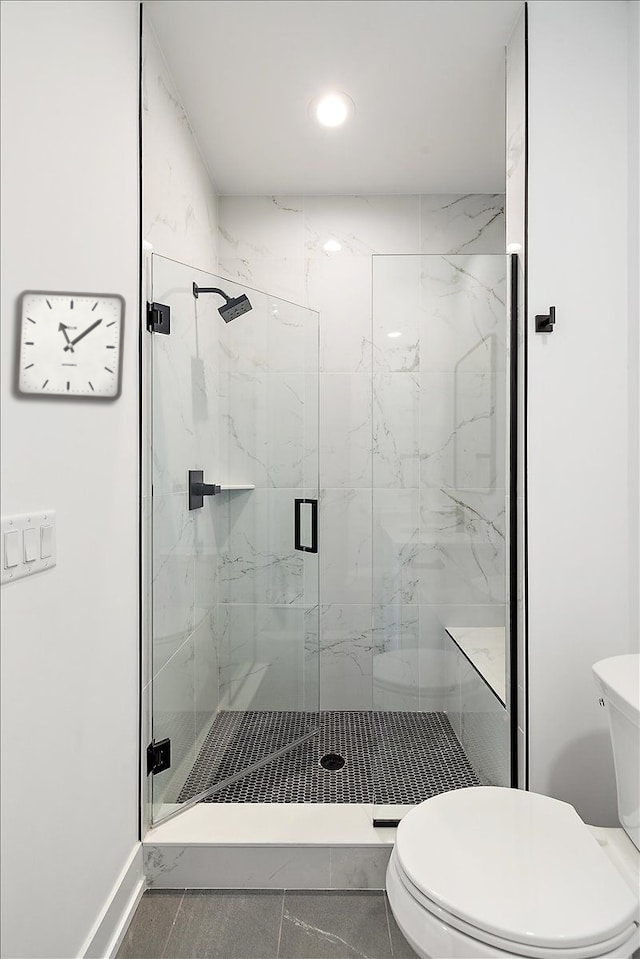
{"hour": 11, "minute": 8}
